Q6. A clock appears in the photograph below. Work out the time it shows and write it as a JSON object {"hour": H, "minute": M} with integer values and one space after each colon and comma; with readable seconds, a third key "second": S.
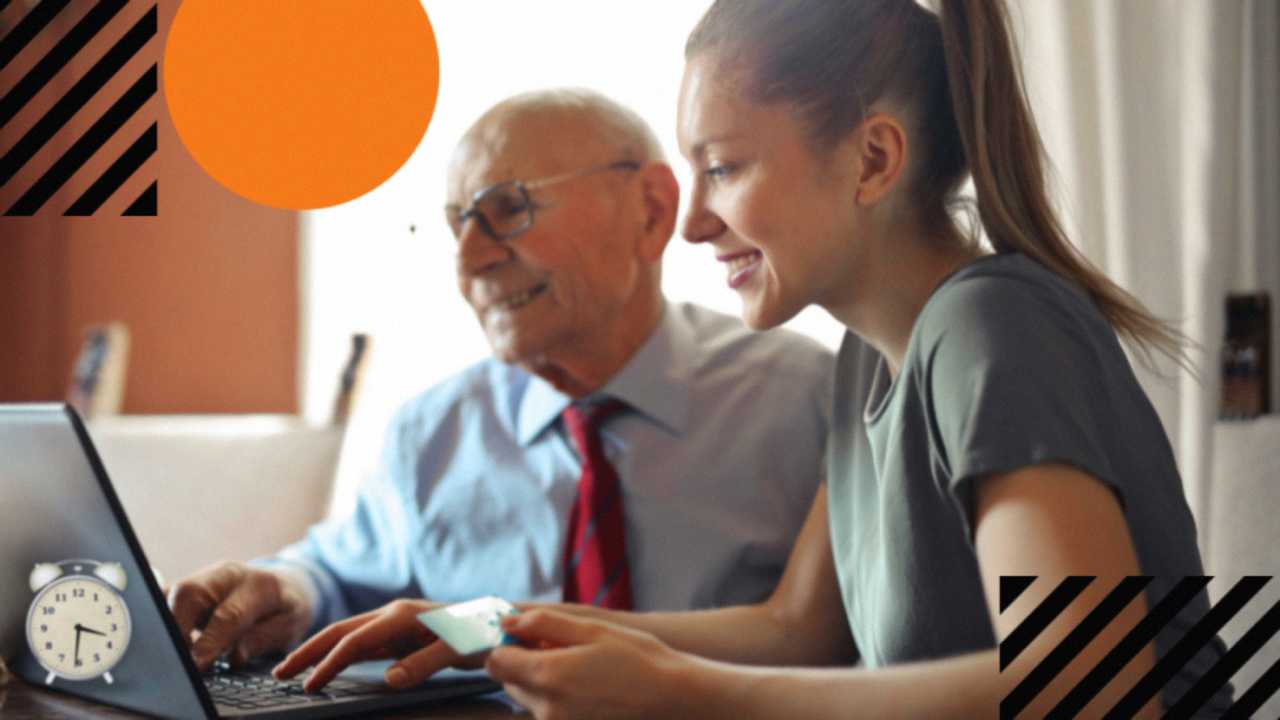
{"hour": 3, "minute": 31}
